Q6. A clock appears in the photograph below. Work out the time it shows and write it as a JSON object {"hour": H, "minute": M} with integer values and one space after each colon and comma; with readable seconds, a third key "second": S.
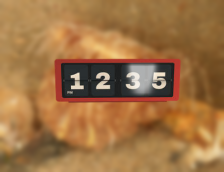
{"hour": 12, "minute": 35}
